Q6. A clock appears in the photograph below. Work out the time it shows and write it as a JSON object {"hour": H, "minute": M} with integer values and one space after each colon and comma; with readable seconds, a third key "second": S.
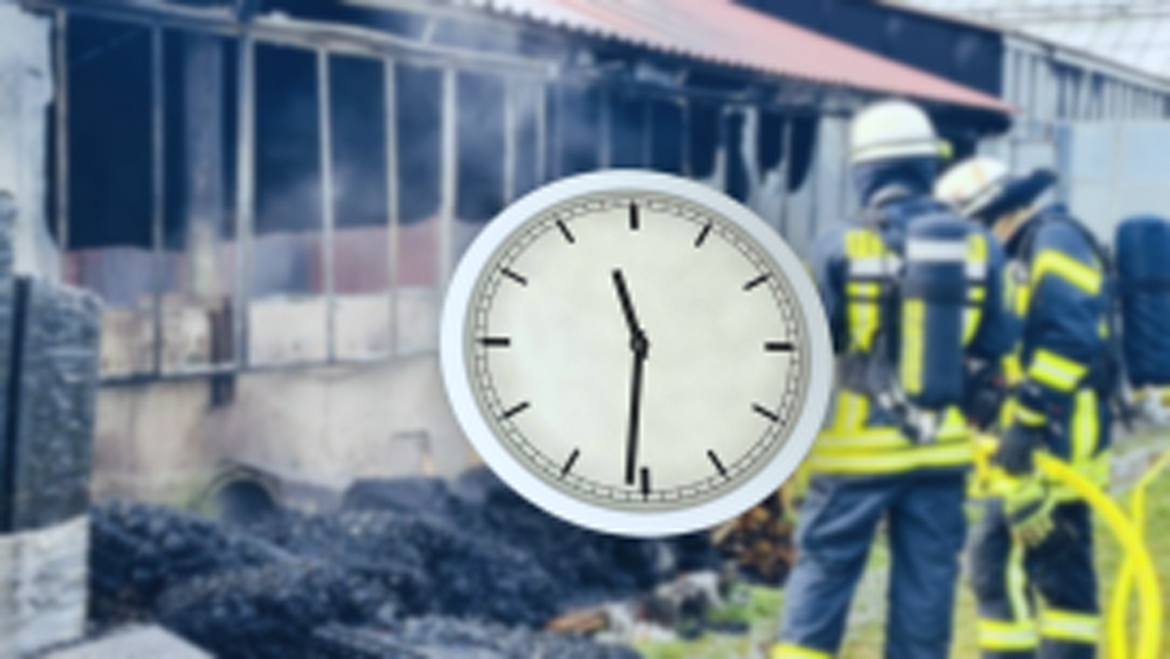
{"hour": 11, "minute": 31}
